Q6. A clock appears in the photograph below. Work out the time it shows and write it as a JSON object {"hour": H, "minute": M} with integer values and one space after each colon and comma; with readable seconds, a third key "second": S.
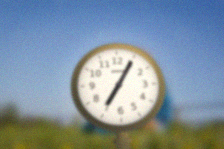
{"hour": 7, "minute": 5}
